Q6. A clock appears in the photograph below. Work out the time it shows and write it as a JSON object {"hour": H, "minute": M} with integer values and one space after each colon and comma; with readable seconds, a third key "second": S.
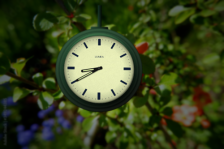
{"hour": 8, "minute": 40}
